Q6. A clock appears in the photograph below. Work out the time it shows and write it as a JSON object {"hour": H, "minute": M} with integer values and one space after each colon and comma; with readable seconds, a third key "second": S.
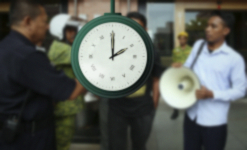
{"hour": 2, "minute": 0}
